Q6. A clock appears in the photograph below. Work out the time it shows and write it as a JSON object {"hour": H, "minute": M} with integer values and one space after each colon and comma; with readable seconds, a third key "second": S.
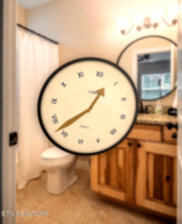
{"hour": 12, "minute": 37}
